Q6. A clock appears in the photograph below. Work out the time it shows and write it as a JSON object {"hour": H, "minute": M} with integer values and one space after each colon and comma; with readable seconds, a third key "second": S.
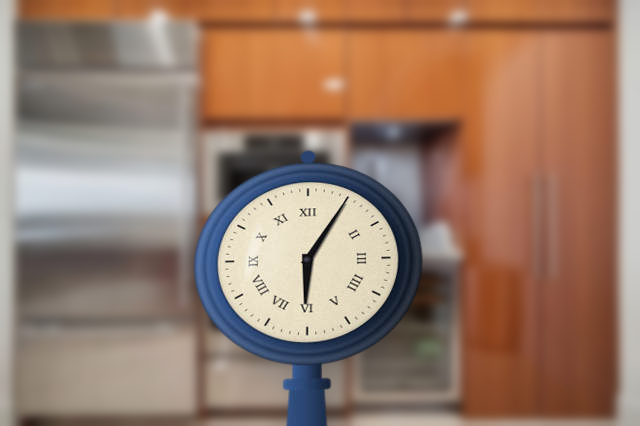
{"hour": 6, "minute": 5}
